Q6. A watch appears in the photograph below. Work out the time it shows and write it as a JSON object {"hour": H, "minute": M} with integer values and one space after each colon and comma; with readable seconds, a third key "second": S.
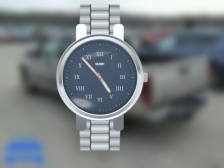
{"hour": 4, "minute": 53}
